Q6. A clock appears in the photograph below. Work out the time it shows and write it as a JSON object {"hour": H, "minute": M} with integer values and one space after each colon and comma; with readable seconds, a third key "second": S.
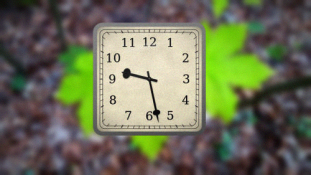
{"hour": 9, "minute": 28}
